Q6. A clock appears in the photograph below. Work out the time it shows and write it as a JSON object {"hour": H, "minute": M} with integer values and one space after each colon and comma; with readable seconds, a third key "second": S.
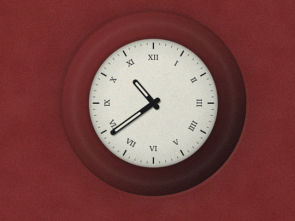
{"hour": 10, "minute": 39}
